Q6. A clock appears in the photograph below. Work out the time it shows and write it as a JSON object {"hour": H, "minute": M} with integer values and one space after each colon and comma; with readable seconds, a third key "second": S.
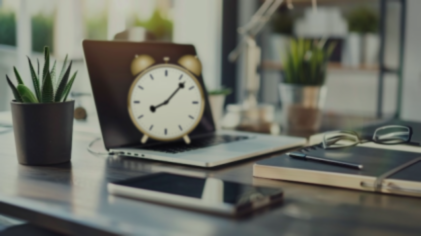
{"hour": 8, "minute": 7}
